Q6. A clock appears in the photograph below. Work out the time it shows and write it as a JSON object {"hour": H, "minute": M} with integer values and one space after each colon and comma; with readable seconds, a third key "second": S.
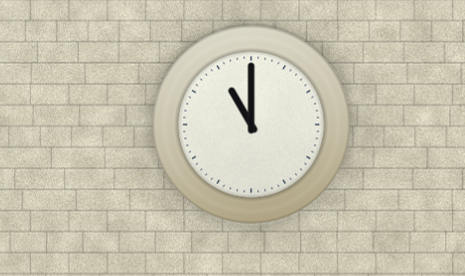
{"hour": 11, "minute": 0}
